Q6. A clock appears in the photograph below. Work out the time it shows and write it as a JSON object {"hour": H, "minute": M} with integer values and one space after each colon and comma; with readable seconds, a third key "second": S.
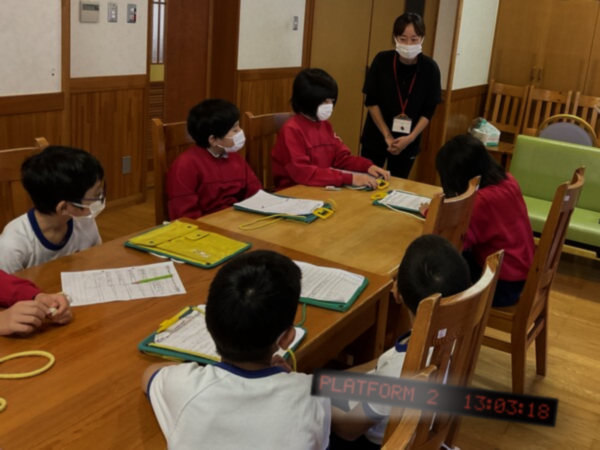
{"hour": 13, "minute": 3, "second": 18}
